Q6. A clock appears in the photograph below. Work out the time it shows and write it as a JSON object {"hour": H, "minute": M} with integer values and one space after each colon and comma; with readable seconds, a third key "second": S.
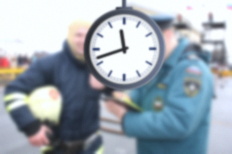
{"hour": 11, "minute": 42}
